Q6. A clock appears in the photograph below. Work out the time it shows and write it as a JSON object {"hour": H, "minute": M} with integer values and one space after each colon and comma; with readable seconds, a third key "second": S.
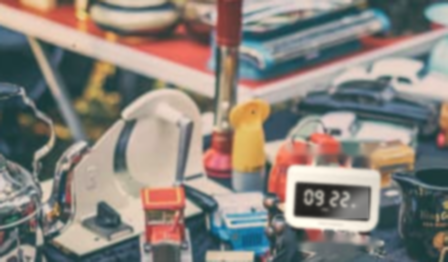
{"hour": 9, "minute": 22}
